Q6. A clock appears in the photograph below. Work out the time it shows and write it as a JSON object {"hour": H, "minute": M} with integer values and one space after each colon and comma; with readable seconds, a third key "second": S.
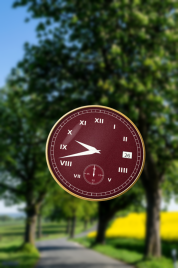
{"hour": 9, "minute": 42}
